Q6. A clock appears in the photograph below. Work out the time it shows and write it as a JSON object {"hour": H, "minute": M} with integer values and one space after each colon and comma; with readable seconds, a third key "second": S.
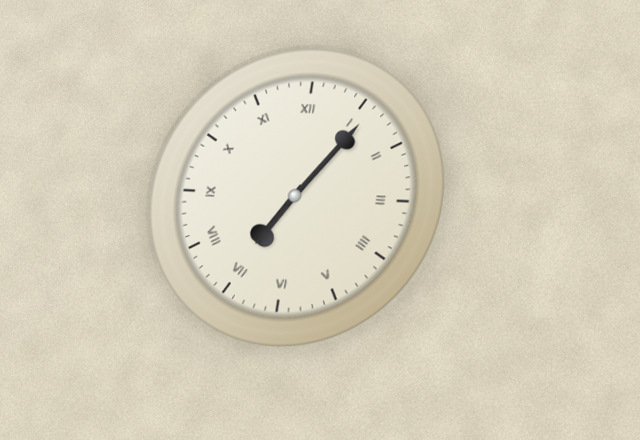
{"hour": 7, "minute": 6}
